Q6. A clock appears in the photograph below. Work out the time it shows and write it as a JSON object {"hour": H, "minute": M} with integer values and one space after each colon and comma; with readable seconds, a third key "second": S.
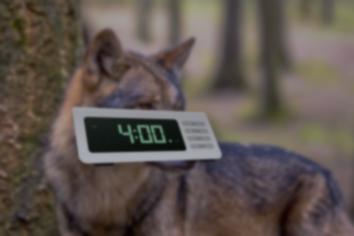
{"hour": 4, "minute": 0}
